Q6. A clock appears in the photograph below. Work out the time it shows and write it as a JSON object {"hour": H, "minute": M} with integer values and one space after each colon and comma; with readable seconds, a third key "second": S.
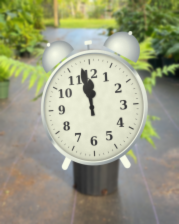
{"hour": 11, "minute": 58}
